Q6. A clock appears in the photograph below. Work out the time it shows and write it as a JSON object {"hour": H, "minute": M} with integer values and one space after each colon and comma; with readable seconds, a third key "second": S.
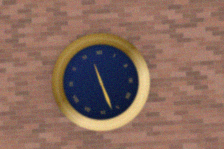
{"hour": 11, "minute": 27}
